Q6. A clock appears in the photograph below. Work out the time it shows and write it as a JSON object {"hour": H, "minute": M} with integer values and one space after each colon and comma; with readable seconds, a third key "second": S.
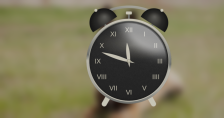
{"hour": 11, "minute": 48}
